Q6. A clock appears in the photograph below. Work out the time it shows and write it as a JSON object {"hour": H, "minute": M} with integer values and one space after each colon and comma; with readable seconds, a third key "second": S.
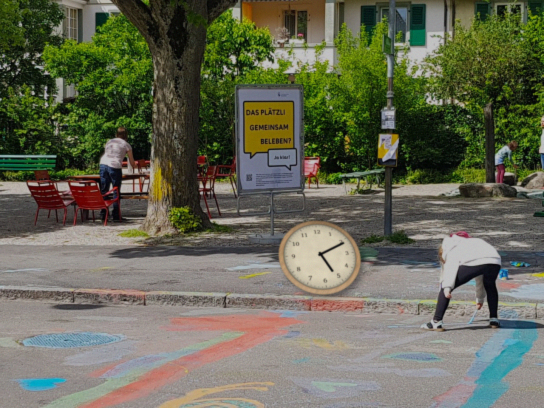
{"hour": 5, "minute": 11}
